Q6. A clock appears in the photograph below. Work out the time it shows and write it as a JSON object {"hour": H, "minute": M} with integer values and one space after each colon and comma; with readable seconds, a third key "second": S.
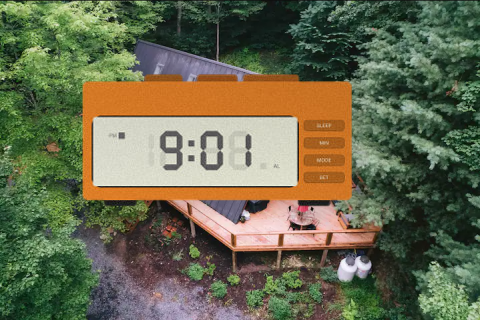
{"hour": 9, "minute": 1}
